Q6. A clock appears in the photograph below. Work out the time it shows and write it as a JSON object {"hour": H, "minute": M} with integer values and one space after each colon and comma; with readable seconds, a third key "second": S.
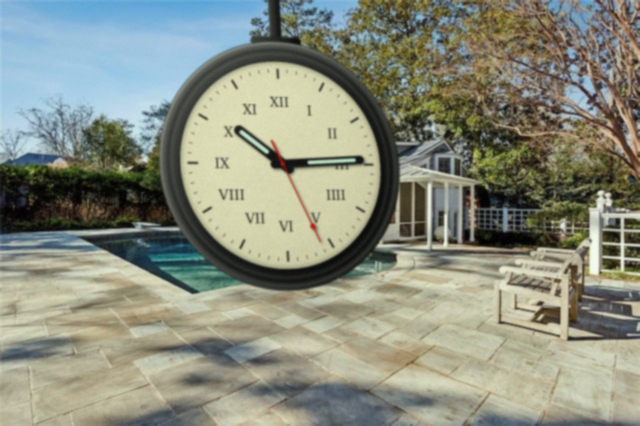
{"hour": 10, "minute": 14, "second": 26}
